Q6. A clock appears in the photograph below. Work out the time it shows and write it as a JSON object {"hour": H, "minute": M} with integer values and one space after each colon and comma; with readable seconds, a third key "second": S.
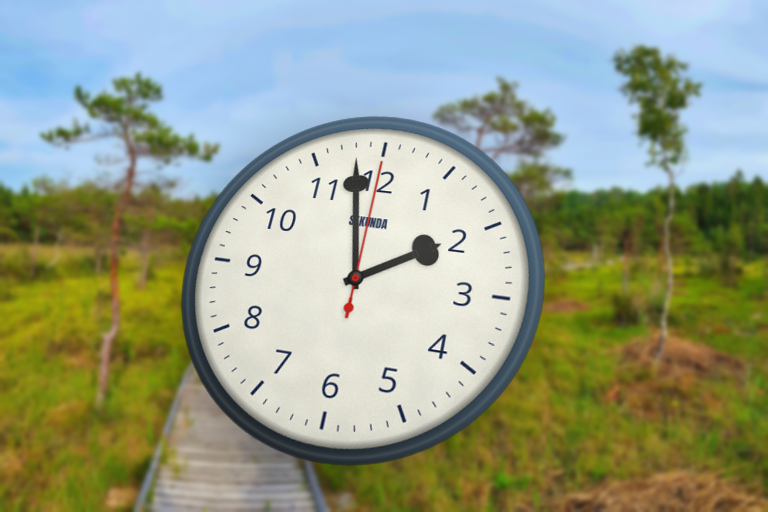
{"hour": 1, "minute": 58, "second": 0}
